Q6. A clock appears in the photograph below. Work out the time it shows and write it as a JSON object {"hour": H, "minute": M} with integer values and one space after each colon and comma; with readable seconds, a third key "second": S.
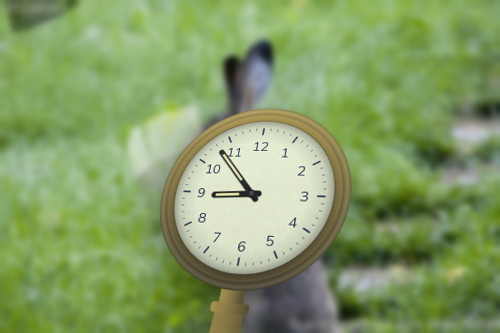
{"hour": 8, "minute": 53}
